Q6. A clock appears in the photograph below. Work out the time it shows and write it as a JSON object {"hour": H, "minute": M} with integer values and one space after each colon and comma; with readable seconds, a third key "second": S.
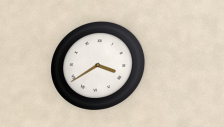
{"hour": 3, "minute": 39}
